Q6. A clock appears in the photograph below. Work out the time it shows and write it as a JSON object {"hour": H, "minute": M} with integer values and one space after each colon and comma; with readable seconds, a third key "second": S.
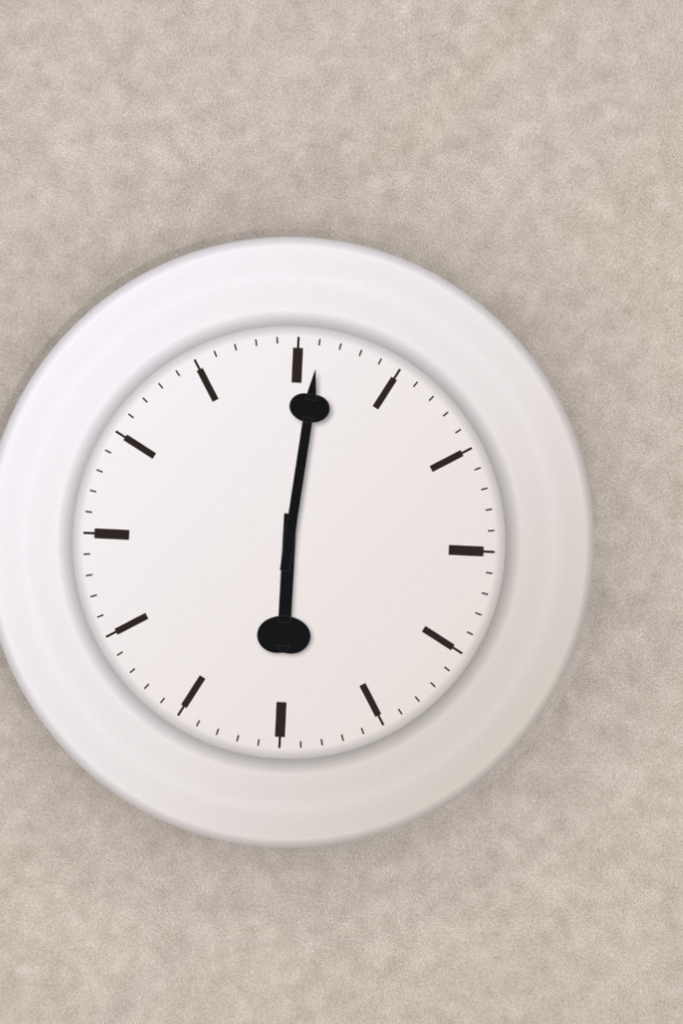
{"hour": 6, "minute": 1}
